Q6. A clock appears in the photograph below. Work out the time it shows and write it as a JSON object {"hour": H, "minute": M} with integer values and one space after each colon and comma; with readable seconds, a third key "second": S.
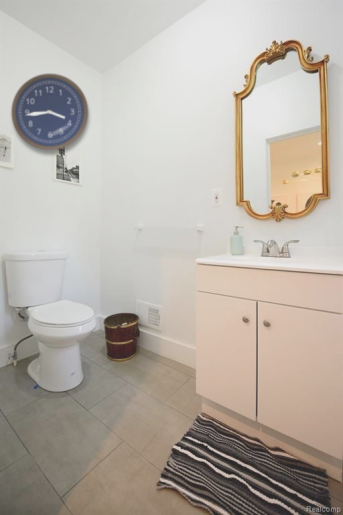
{"hour": 3, "minute": 44}
